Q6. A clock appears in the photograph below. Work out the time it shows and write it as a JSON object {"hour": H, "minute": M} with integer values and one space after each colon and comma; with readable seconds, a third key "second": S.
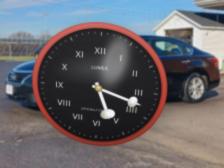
{"hour": 5, "minute": 18}
